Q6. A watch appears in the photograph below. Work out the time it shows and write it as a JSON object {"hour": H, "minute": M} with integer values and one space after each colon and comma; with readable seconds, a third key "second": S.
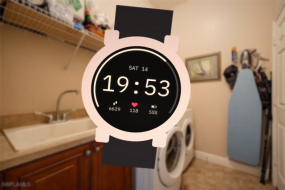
{"hour": 19, "minute": 53}
